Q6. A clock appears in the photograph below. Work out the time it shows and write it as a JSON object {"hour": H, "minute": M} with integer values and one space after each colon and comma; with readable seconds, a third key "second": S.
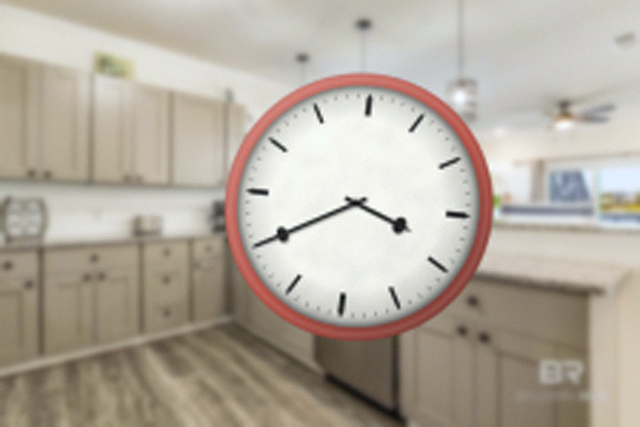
{"hour": 3, "minute": 40}
